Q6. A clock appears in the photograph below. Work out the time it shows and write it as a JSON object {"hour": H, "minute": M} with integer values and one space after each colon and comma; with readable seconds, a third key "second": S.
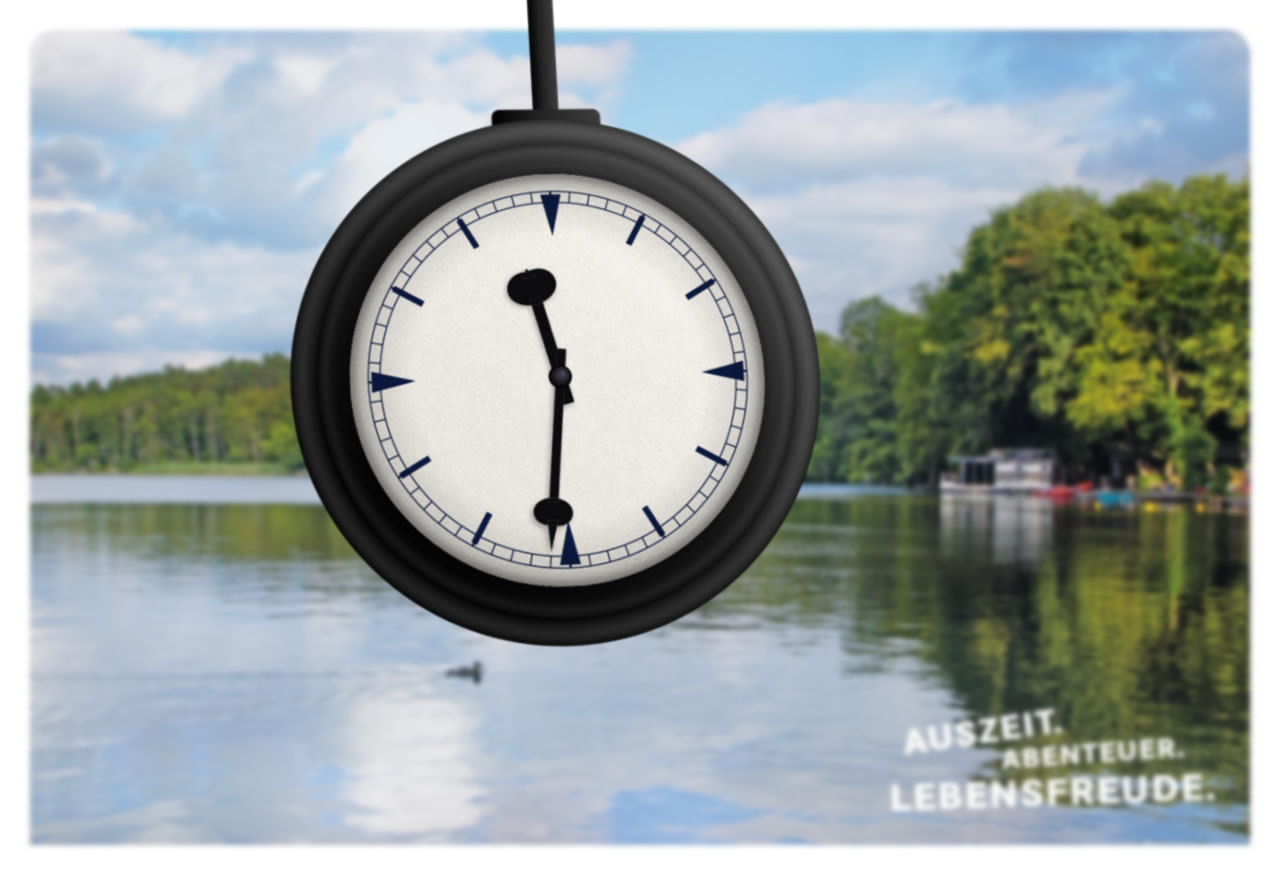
{"hour": 11, "minute": 31}
